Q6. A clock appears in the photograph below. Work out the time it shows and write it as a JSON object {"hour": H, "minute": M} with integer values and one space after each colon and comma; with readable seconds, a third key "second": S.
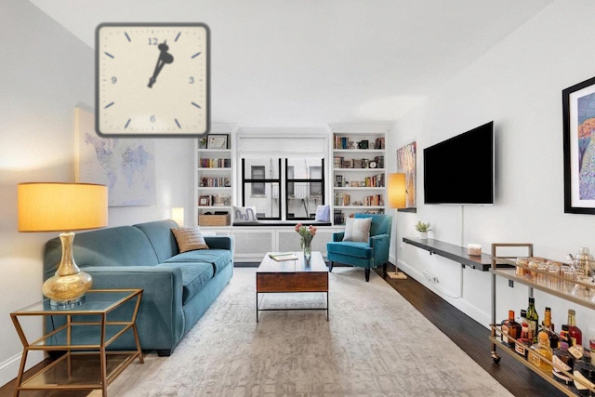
{"hour": 1, "minute": 3}
